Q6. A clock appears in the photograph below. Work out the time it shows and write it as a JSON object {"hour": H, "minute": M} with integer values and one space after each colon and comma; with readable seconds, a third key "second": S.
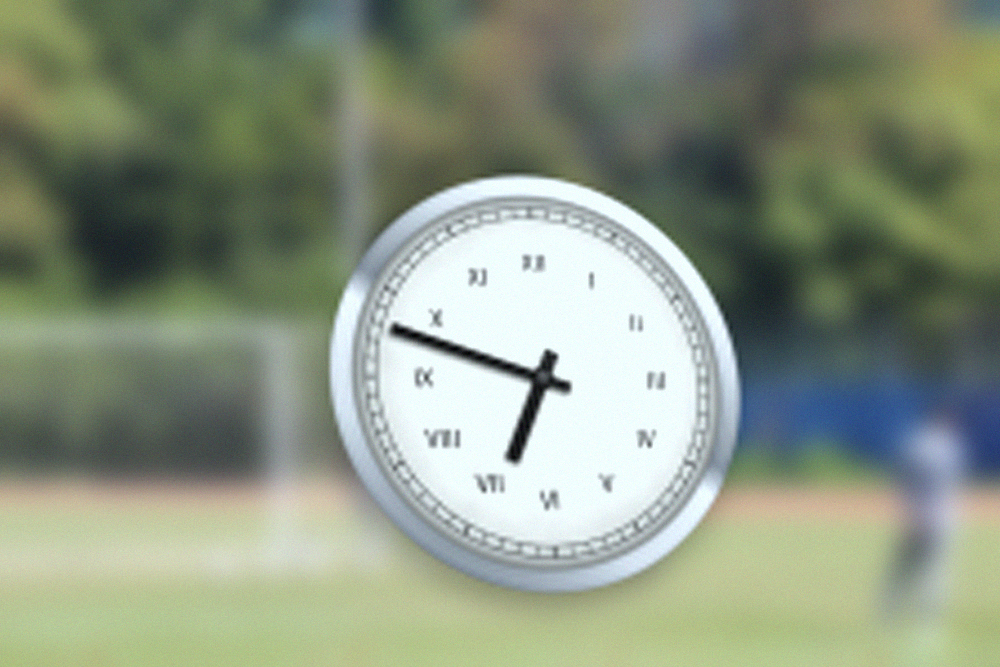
{"hour": 6, "minute": 48}
